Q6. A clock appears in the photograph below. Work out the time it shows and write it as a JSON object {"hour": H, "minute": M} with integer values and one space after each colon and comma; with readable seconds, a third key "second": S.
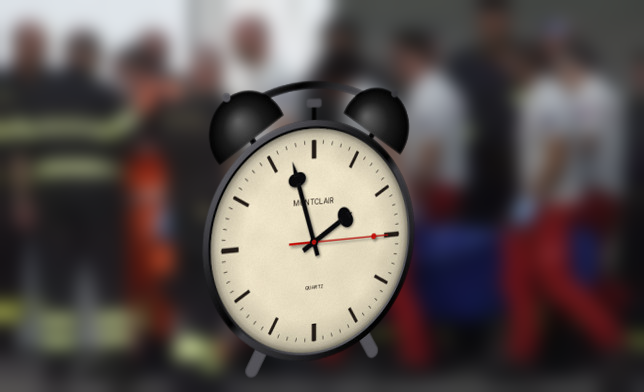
{"hour": 1, "minute": 57, "second": 15}
